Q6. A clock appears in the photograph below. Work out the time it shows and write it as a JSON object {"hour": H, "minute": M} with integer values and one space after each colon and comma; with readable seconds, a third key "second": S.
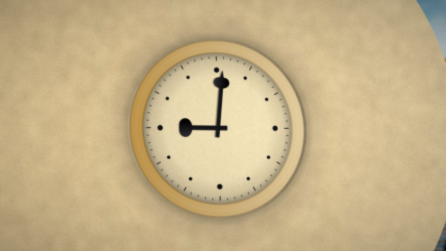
{"hour": 9, "minute": 1}
